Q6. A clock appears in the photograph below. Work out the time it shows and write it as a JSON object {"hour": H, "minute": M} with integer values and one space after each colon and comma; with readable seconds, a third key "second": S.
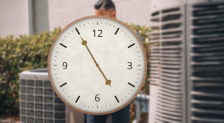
{"hour": 4, "minute": 55}
